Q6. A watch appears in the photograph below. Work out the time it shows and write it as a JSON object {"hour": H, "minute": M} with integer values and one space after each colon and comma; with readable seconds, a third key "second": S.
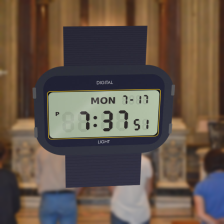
{"hour": 7, "minute": 37, "second": 51}
